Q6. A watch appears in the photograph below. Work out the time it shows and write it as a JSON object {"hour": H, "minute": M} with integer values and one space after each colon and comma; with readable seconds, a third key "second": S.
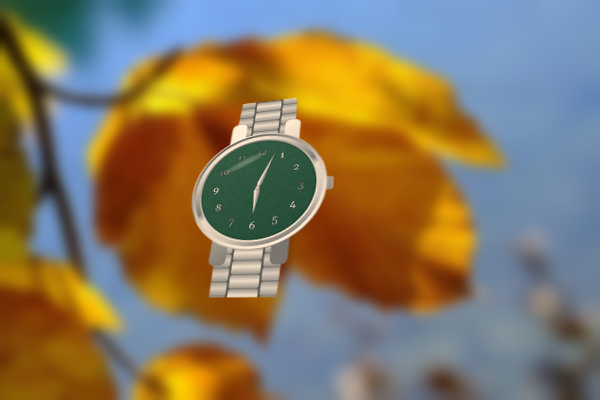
{"hour": 6, "minute": 3}
